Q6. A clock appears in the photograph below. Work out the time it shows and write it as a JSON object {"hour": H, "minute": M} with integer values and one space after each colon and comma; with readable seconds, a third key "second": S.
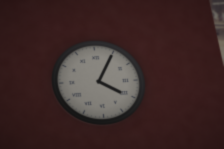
{"hour": 4, "minute": 5}
